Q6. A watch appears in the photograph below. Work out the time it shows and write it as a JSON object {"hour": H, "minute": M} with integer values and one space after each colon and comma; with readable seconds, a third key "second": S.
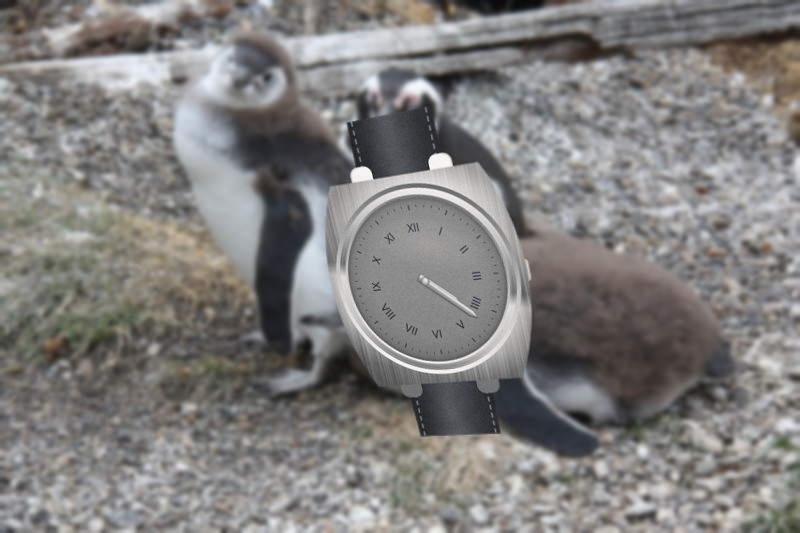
{"hour": 4, "minute": 22}
